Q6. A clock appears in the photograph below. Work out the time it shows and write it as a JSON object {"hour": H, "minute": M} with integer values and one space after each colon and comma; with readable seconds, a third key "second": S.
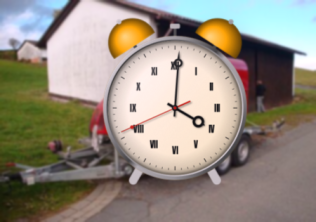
{"hour": 4, "minute": 0, "second": 41}
